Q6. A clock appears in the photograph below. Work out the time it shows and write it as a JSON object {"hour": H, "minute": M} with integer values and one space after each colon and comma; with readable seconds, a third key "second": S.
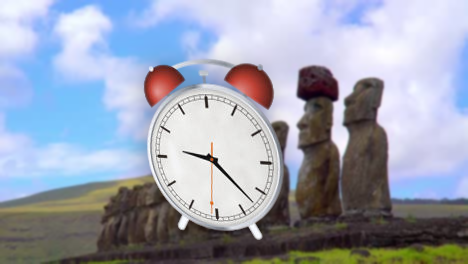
{"hour": 9, "minute": 22, "second": 31}
